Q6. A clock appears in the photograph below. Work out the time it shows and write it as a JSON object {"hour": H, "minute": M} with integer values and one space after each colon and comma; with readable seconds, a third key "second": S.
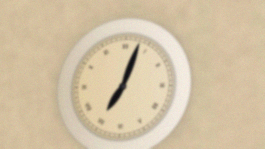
{"hour": 7, "minute": 3}
